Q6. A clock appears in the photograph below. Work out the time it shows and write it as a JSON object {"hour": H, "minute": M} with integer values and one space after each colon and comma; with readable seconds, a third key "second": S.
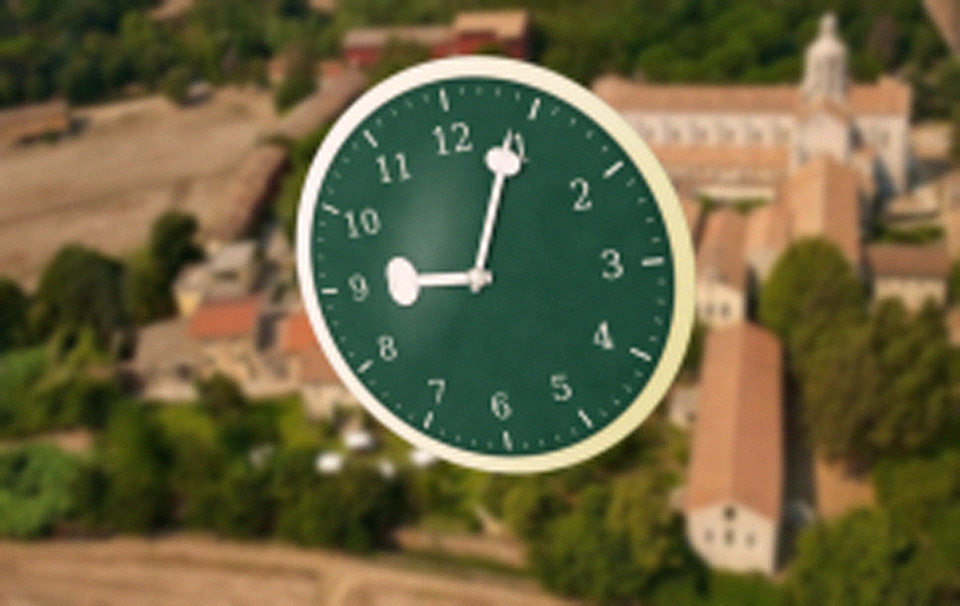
{"hour": 9, "minute": 4}
